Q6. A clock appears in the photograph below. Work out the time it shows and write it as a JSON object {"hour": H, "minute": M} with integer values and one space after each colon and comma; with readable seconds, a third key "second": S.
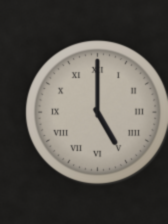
{"hour": 5, "minute": 0}
